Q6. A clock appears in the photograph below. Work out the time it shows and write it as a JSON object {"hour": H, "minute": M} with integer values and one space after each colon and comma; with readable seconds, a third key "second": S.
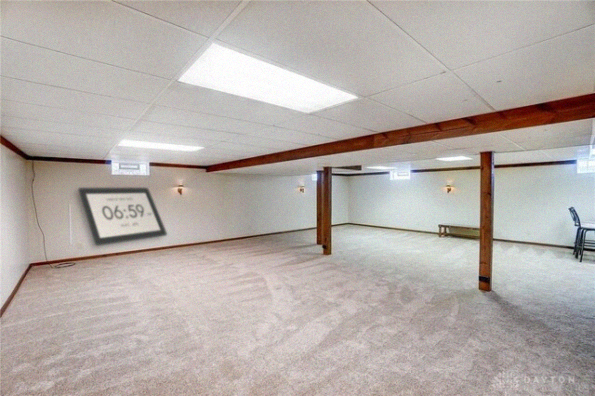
{"hour": 6, "minute": 59}
